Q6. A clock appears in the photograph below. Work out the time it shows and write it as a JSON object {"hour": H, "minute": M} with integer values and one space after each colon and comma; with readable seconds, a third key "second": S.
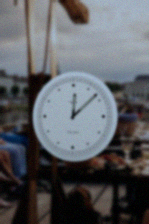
{"hour": 12, "minute": 8}
